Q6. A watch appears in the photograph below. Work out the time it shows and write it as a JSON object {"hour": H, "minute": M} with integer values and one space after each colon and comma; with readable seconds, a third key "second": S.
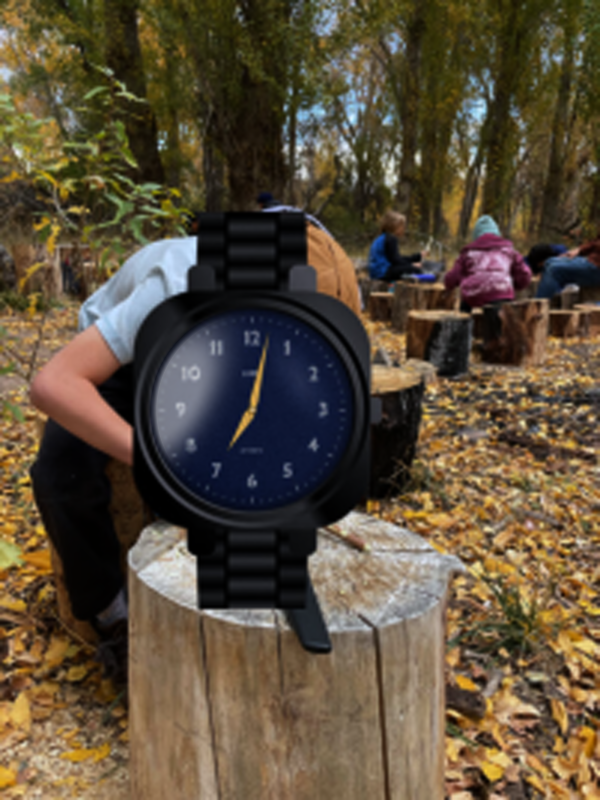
{"hour": 7, "minute": 2}
